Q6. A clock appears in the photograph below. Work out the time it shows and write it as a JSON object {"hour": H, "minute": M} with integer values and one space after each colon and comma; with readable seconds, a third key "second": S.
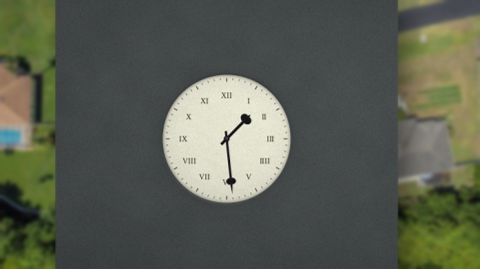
{"hour": 1, "minute": 29}
